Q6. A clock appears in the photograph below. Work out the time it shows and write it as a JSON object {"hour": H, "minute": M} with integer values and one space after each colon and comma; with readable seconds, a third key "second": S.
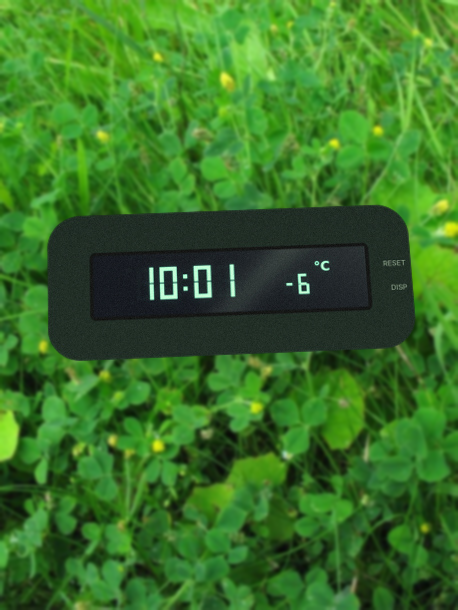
{"hour": 10, "minute": 1}
